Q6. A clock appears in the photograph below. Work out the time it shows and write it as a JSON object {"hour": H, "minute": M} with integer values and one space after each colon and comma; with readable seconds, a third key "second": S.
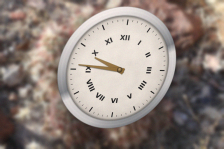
{"hour": 9, "minute": 46}
